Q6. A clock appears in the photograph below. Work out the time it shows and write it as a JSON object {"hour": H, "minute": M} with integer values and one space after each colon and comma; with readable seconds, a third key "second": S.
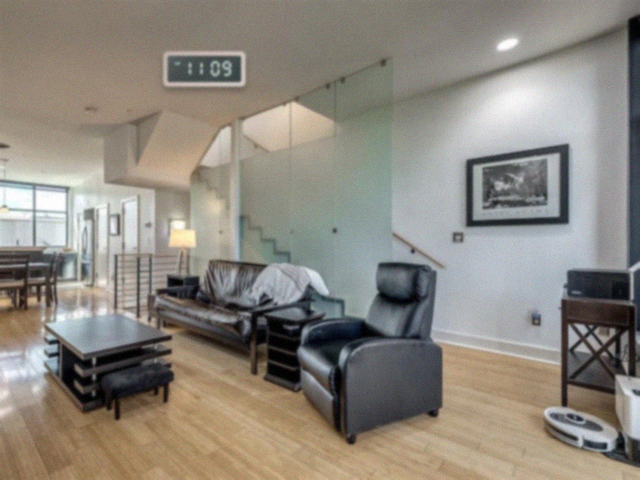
{"hour": 11, "minute": 9}
